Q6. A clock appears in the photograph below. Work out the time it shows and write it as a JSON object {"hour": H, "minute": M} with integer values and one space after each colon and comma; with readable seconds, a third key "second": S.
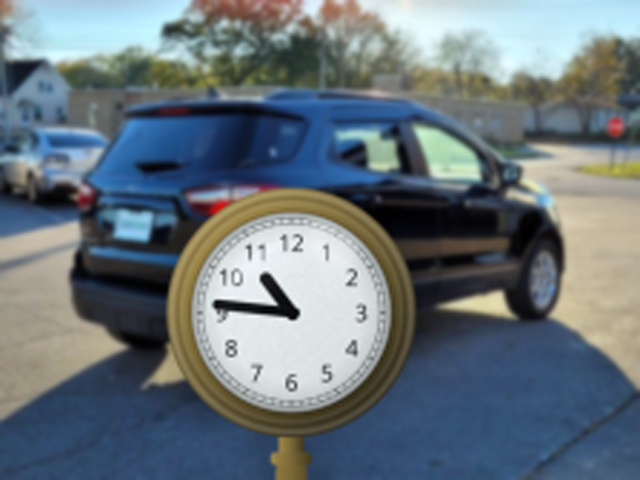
{"hour": 10, "minute": 46}
